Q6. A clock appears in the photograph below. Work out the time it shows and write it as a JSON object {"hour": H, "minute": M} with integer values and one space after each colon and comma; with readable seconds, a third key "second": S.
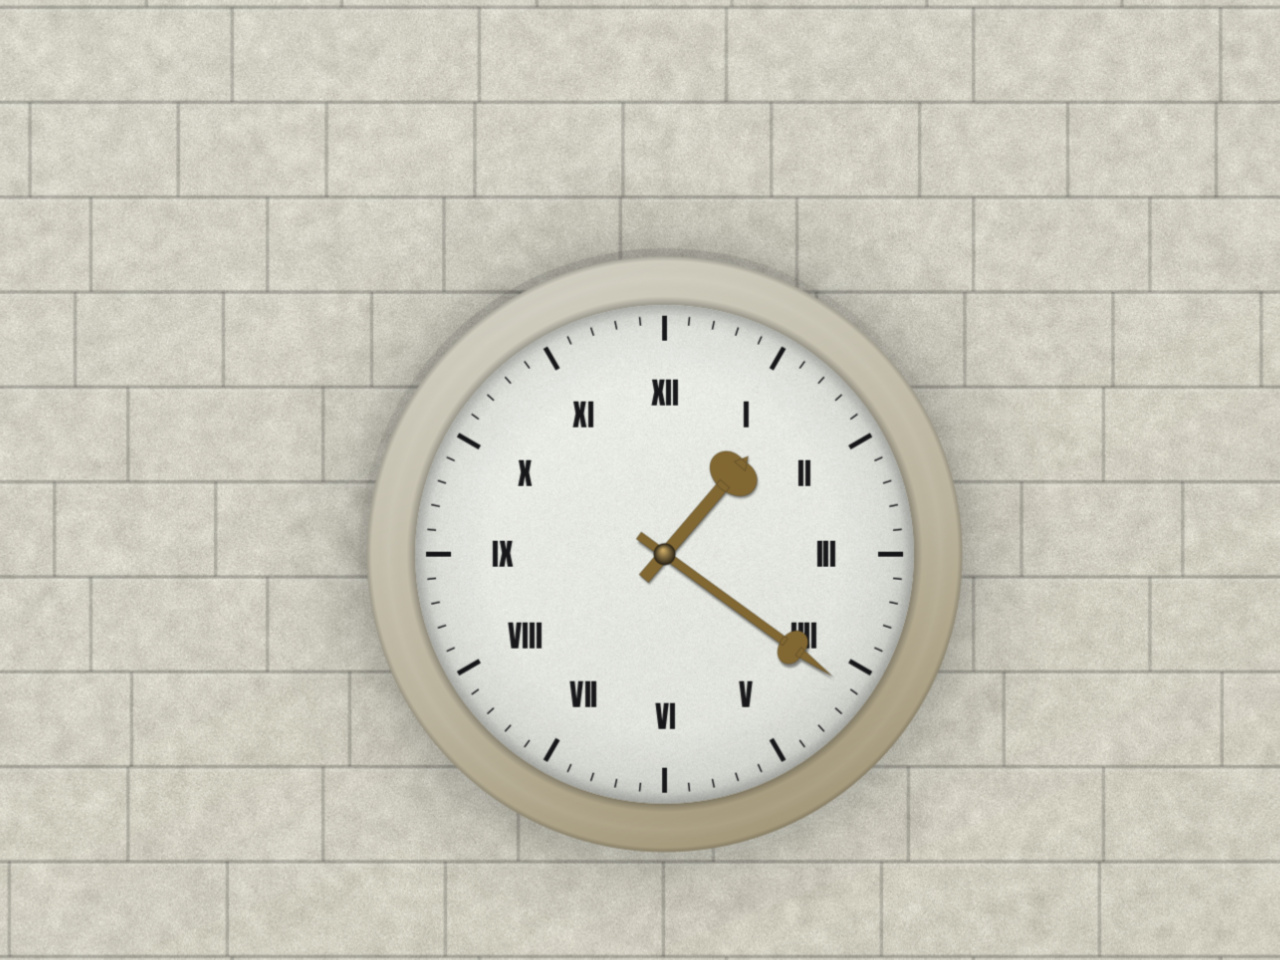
{"hour": 1, "minute": 21}
